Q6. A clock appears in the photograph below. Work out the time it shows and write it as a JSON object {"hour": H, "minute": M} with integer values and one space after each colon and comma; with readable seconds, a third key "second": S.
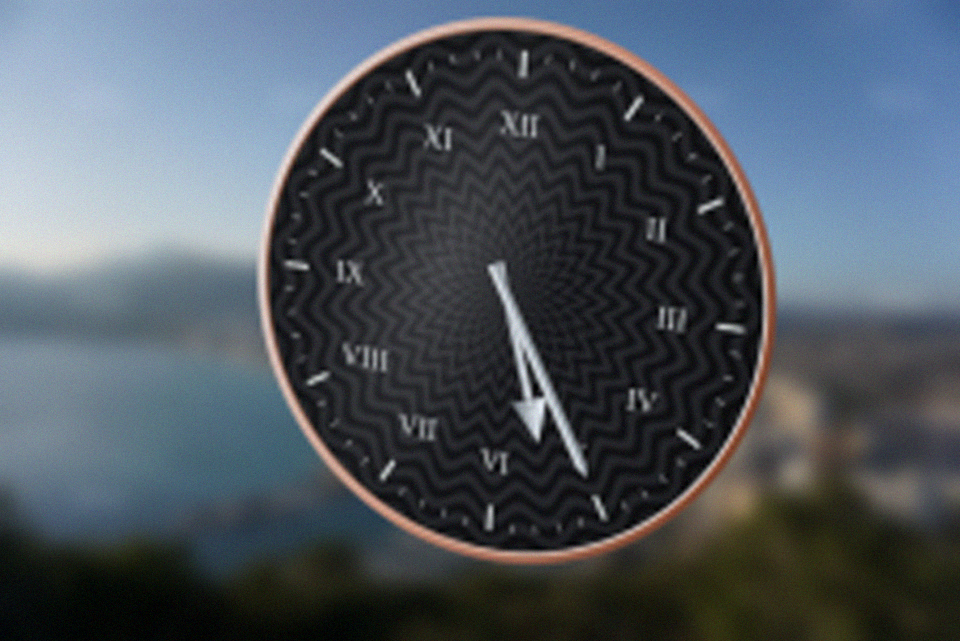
{"hour": 5, "minute": 25}
